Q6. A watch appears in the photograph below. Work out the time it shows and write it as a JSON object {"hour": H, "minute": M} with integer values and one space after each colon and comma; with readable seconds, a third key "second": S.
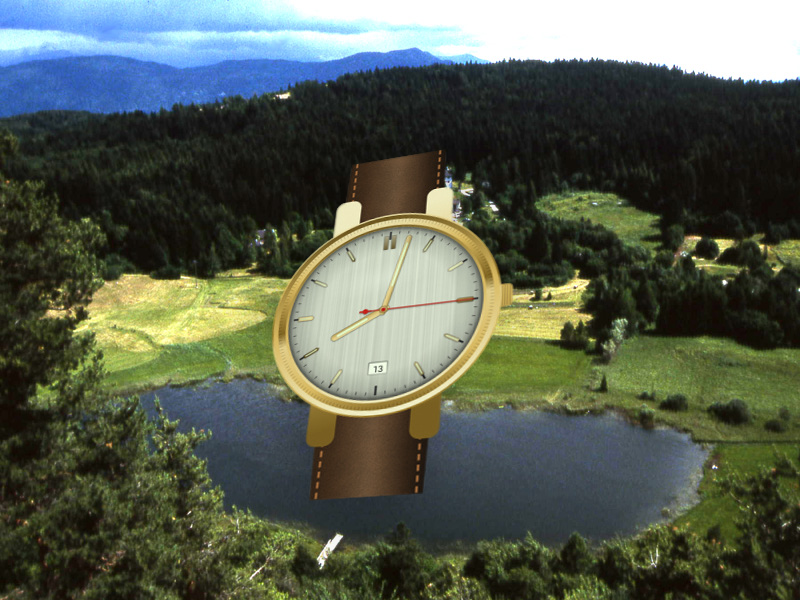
{"hour": 8, "minute": 2, "second": 15}
